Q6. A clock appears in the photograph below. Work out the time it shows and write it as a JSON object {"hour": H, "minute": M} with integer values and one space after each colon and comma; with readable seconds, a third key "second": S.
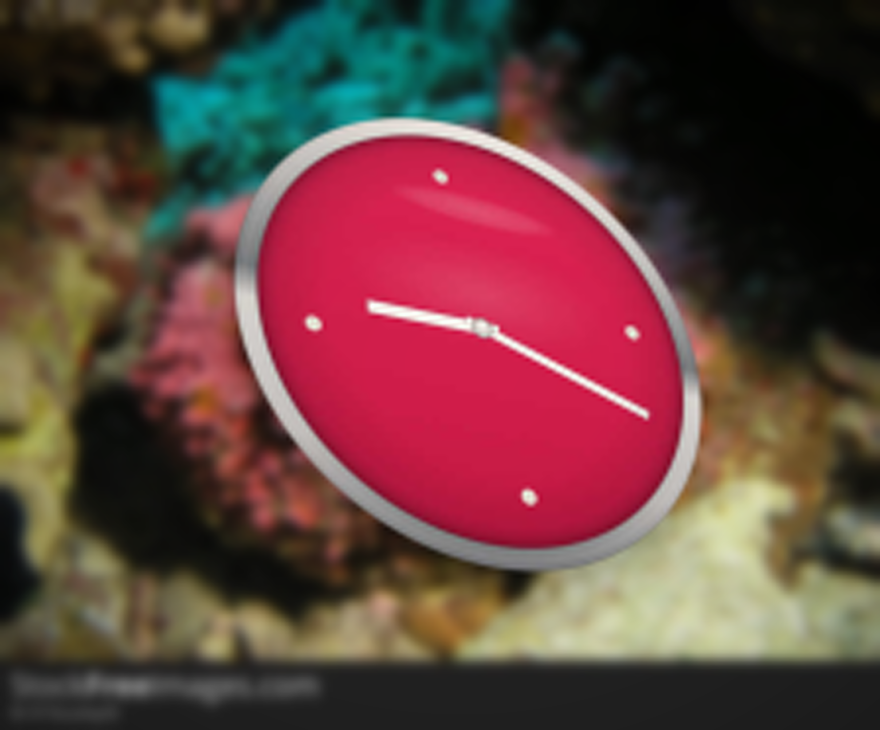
{"hour": 9, "minute": 20}
